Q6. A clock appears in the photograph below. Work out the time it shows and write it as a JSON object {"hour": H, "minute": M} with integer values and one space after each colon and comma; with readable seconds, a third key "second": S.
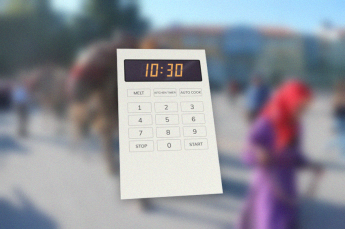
{"hour": 10, "minute": 30}
